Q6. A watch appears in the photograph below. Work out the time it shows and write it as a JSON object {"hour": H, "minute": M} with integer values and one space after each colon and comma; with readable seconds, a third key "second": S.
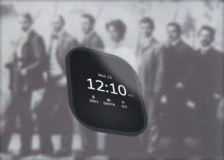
{"hour": 12, "minute": 10}
